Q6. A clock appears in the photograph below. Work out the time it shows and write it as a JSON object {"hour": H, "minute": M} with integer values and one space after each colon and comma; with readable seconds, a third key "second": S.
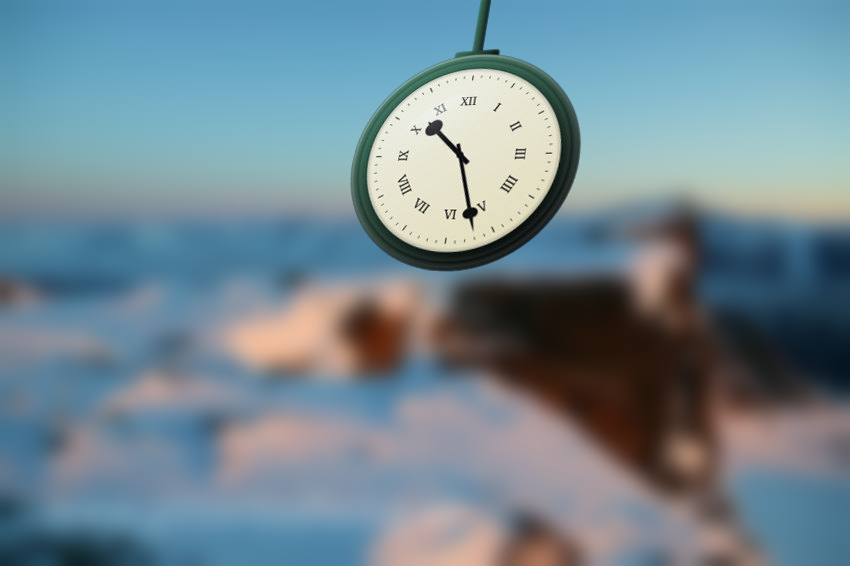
{"hour": 10, "minute": 27}
